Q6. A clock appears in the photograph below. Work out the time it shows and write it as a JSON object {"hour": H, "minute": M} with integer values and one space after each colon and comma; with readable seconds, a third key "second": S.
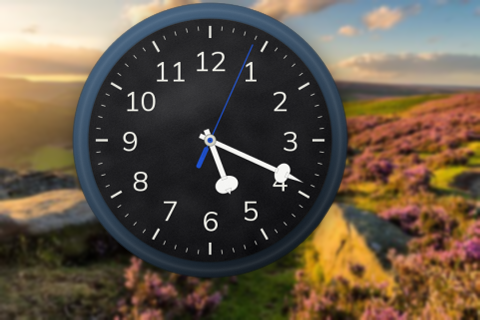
{"hour": 5, "minute": 19, "second": 4}
